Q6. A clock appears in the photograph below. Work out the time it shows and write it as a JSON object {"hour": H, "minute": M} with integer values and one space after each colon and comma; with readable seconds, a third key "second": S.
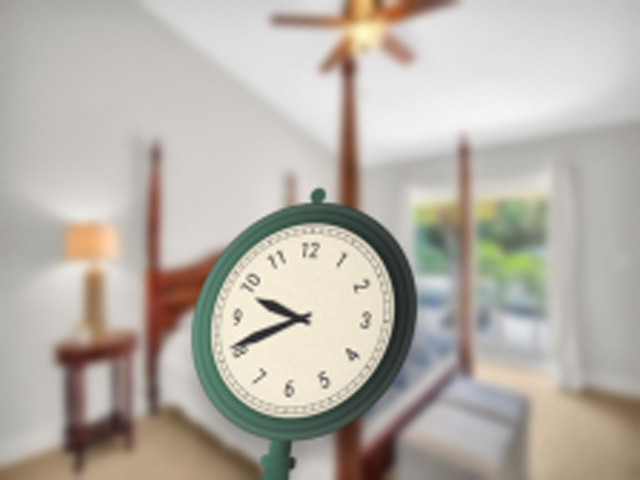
{"hour": 9, "minute": 41}
